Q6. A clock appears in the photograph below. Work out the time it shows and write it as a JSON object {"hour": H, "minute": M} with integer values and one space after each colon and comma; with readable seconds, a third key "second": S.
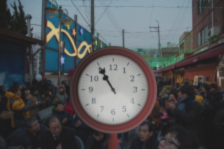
{"hour": 10, "minute": 55}
